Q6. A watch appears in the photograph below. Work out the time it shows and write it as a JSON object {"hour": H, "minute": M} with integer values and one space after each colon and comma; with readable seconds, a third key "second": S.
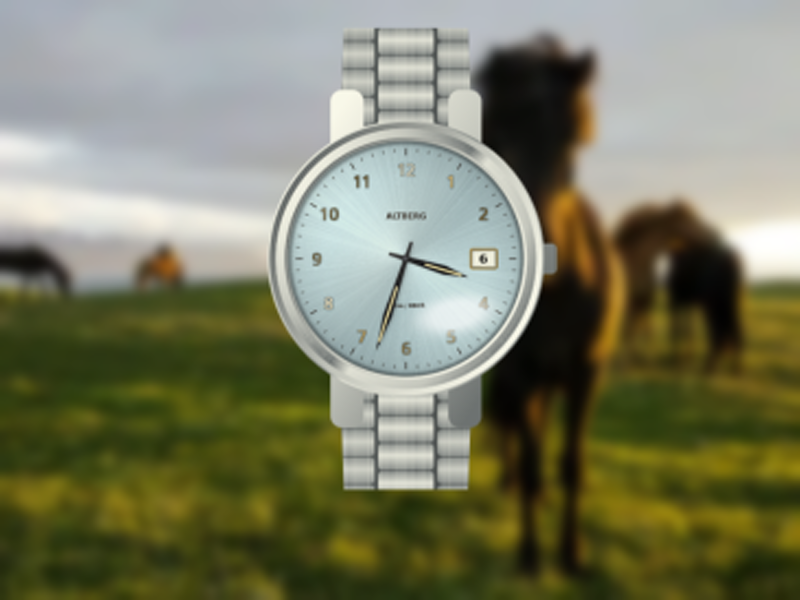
{"hour": 3, "minute": 33}
